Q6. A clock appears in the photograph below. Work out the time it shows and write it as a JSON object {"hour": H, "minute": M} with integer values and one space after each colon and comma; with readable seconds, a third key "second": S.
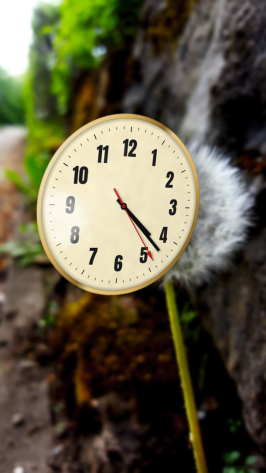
{"hour": 4, "minute": 22, "second": 24}
